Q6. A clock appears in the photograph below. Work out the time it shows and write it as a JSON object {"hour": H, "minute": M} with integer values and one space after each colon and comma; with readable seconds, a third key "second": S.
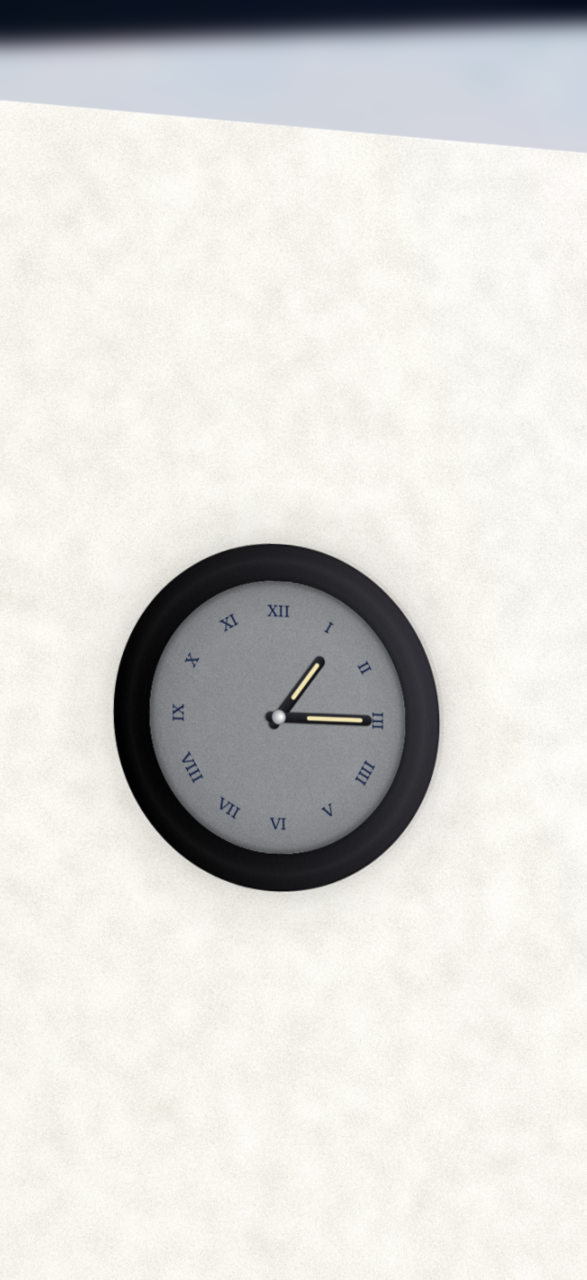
{"hour": 1, "minute": 15}
